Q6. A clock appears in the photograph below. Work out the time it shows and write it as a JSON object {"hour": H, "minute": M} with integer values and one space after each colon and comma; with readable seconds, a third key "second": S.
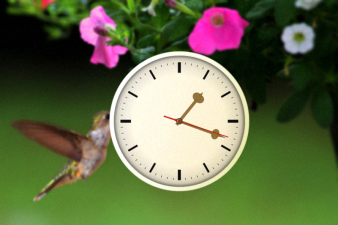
{"hour": 1, "minute": 18, "second": 18}
